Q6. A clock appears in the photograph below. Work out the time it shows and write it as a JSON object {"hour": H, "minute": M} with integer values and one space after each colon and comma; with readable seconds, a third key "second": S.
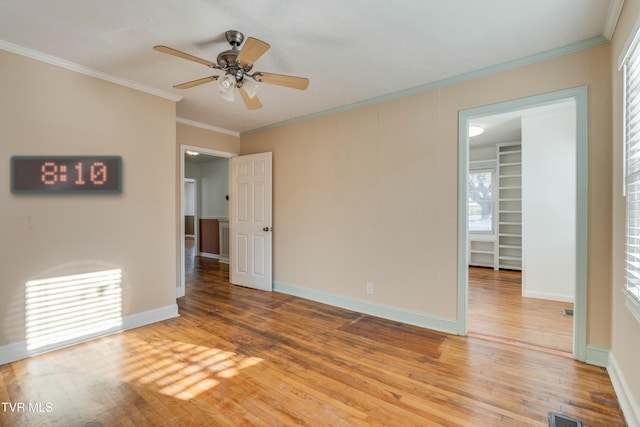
{"hour": 8, "minute": 10}
